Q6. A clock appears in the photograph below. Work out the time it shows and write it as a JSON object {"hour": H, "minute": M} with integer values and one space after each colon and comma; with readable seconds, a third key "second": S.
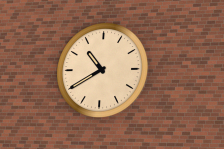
{"hour": 10, "minute": 40}
